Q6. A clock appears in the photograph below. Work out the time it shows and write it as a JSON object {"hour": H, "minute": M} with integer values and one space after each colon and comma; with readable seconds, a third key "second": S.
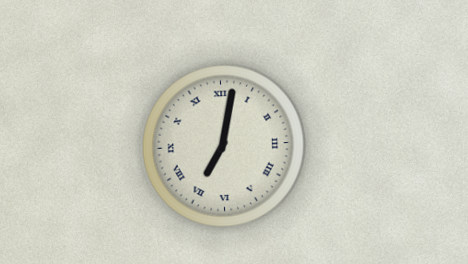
{"hour": 7, "minute": 2}
